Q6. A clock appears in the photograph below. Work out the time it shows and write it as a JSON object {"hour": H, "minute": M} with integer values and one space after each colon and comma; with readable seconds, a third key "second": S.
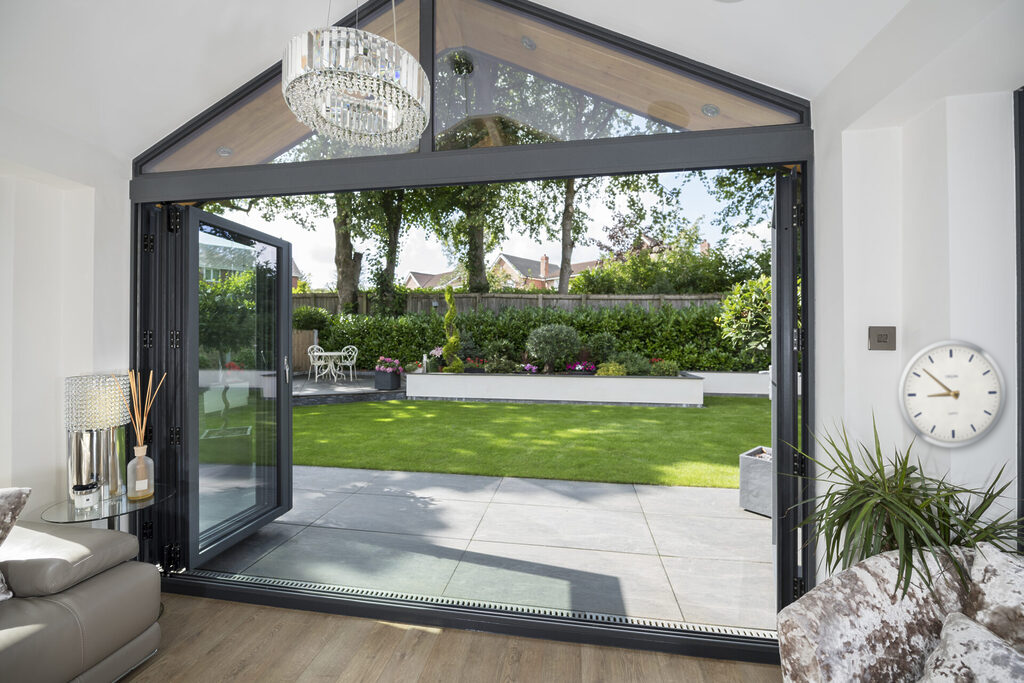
{"hour": 8, "minute": 52}
